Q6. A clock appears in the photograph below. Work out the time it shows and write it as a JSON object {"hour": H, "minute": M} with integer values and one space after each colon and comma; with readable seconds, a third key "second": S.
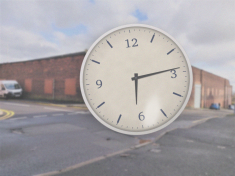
{"hour": 6, "minute": 14}
